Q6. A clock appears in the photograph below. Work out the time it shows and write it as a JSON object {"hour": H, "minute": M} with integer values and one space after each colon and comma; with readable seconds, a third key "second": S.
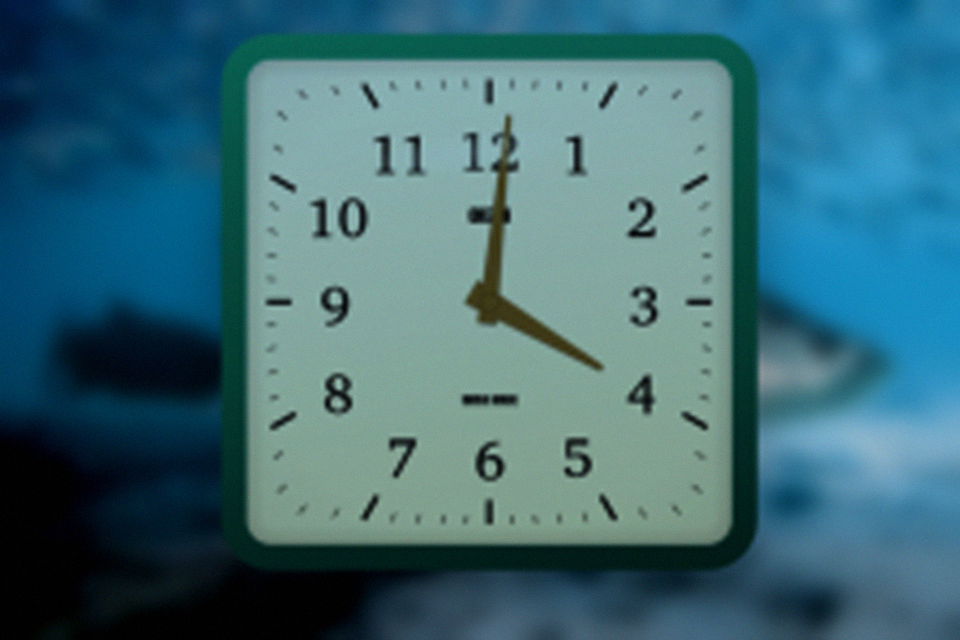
{"hour": 4, "minute": 1}
